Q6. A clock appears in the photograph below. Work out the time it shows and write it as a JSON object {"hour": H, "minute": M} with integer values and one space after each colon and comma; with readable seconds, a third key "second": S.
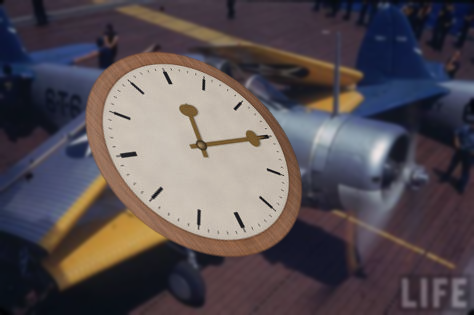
{"hour": 12, "minute": 15}
